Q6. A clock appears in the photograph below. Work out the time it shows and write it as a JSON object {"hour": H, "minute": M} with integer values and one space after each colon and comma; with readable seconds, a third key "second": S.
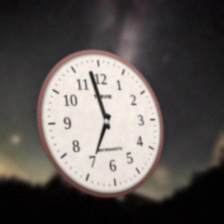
{"hour": 6, "minute": 58}
